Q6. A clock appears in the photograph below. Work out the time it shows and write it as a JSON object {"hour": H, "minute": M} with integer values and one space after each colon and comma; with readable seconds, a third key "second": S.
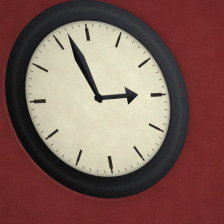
{"hour": 2, "minute": 57}
